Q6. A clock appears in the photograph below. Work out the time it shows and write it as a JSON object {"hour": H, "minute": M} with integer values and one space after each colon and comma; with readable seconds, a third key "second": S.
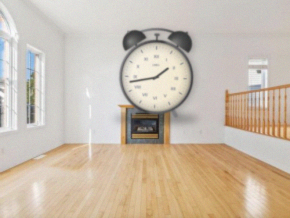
{"hour": 1, "minute": 43}
